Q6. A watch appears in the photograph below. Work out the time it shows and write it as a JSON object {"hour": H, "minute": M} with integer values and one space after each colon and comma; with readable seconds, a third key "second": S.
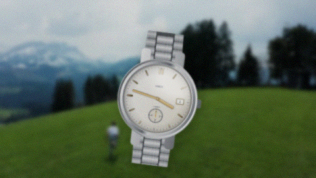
{"hour": 3, "minute": 47}
